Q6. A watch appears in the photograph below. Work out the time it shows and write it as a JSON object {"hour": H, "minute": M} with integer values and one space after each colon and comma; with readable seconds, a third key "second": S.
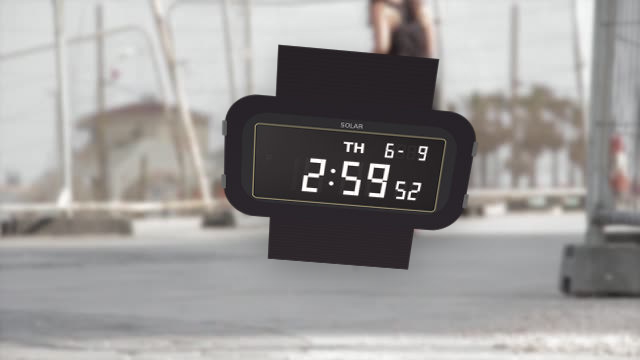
{"hour": 2, "minute": 59, "second": 52}
